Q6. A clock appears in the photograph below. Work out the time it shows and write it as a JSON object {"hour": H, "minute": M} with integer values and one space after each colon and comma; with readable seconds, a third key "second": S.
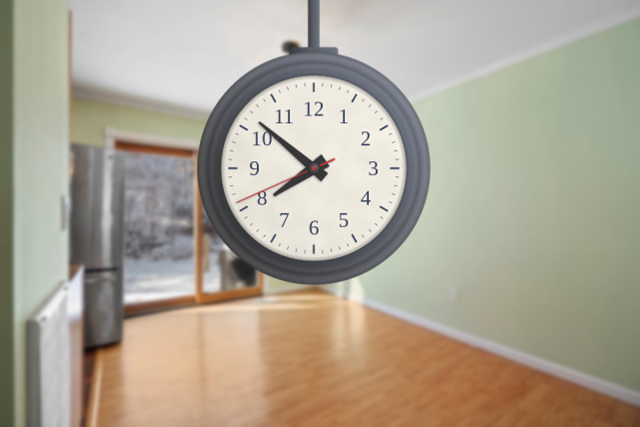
{"hour": 7, "minute": 51, "second": 41}
